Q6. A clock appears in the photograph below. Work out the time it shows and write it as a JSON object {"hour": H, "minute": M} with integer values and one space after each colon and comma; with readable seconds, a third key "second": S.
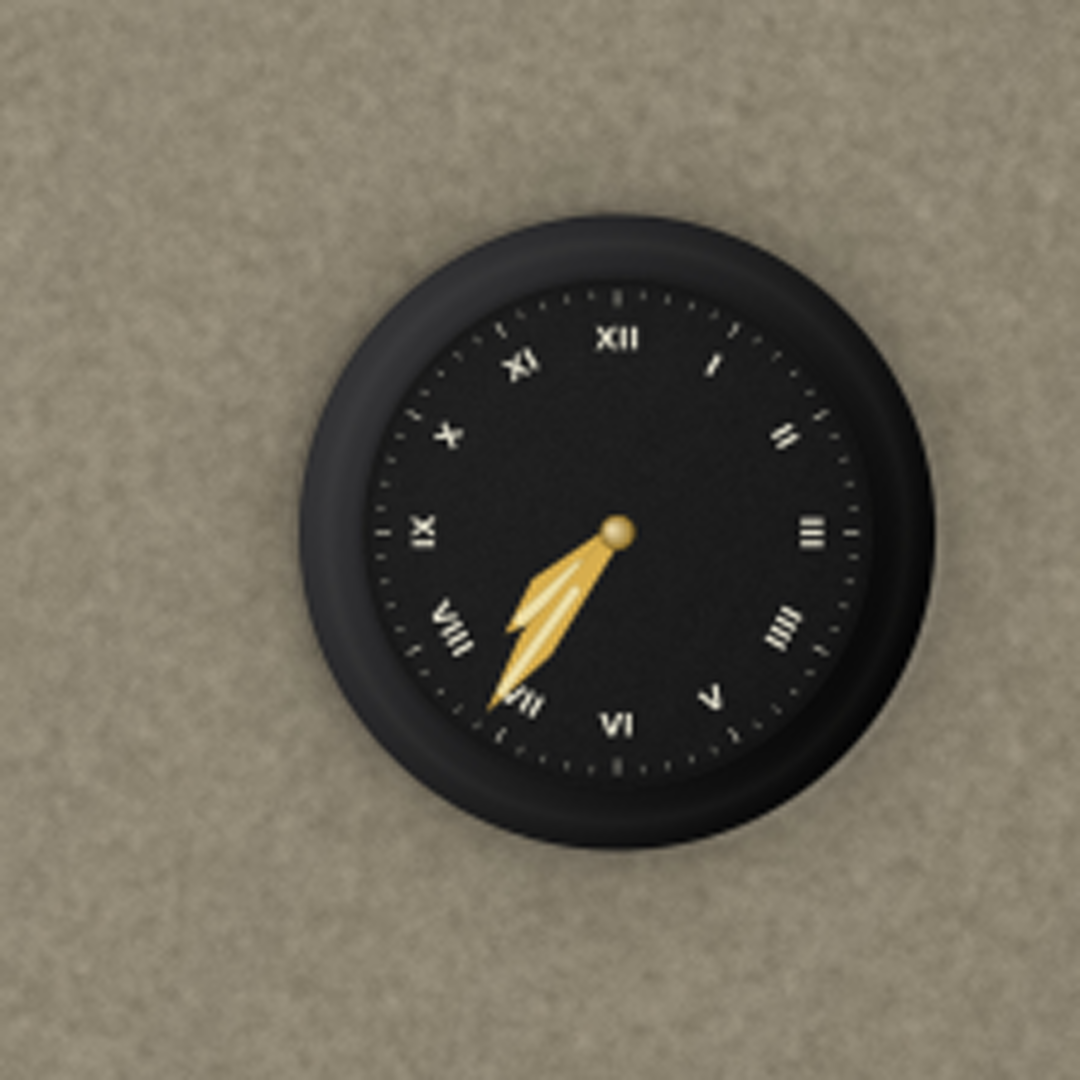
{"hour": 7, "minute": 36}
